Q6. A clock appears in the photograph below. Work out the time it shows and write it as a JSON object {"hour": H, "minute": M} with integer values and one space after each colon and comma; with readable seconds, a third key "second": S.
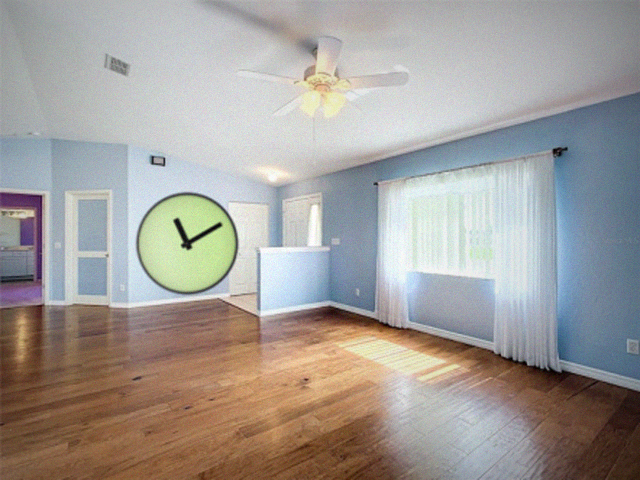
{"hour": 11, "minute": 10}
